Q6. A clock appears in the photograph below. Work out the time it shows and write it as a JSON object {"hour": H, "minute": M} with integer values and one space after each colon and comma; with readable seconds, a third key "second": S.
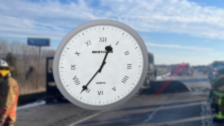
{"hour": 12, "minute": 36}
